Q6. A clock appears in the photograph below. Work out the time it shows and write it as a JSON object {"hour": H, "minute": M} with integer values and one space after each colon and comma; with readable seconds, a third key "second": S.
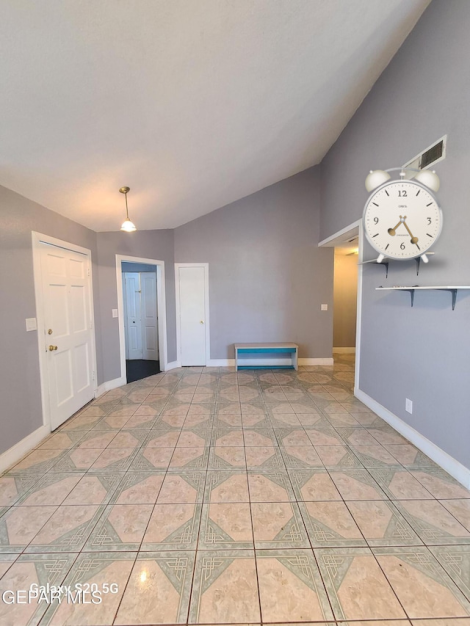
{"hour": 7, "minute": 25}
